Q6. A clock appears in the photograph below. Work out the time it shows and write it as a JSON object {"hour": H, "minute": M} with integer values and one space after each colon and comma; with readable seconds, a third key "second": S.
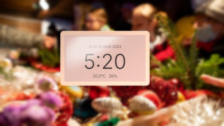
{"hour": 5, "minute": 20}
